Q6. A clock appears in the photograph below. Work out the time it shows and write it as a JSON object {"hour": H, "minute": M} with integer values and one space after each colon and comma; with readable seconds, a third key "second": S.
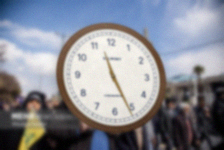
{"hour": 11, "minute": 26}
